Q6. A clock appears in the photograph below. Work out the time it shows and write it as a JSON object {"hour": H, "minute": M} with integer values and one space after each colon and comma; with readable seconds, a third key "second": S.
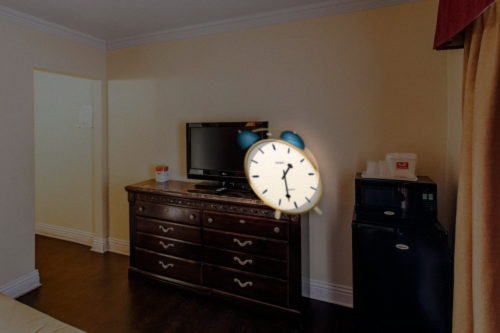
{"hour": 1, "minute": 32}
